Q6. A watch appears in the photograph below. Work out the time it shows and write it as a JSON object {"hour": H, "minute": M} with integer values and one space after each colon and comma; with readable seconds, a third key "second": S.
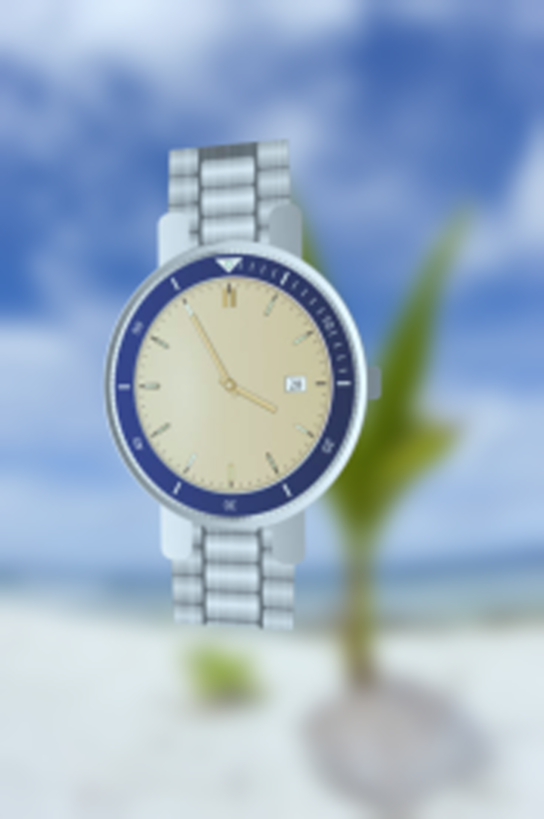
{"hour": 3, "minute": 55}
